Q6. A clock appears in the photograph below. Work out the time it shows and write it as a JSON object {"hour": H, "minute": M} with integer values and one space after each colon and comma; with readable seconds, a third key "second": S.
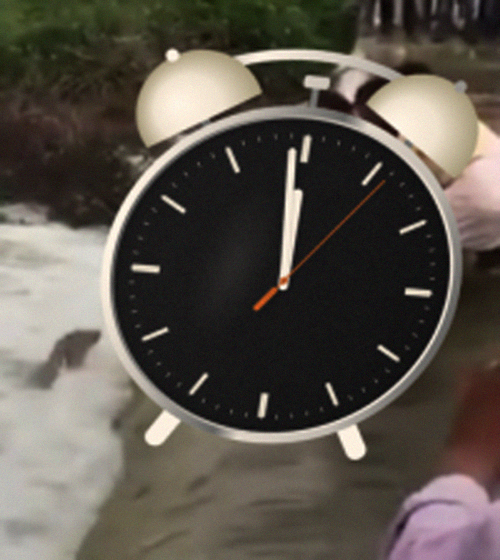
{"hour": 11, "minute": 59, "second": 6}
